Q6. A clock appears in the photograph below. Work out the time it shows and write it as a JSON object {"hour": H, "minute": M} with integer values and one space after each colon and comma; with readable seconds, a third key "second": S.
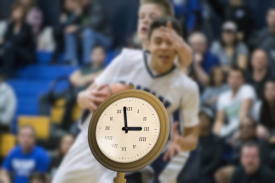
{"hour": 2, "minute": 58}
